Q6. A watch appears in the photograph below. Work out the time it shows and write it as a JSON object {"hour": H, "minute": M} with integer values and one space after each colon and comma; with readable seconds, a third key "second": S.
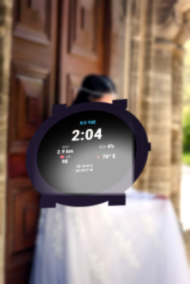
{"hour": 2, "minute": 4}
